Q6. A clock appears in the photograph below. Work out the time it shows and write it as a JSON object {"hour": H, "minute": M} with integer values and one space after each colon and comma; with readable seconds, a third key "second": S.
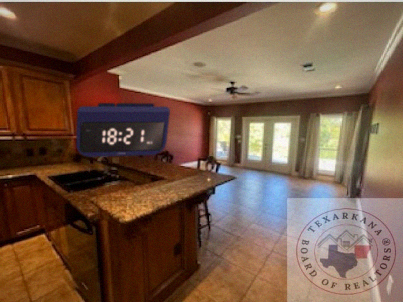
{"hour": 18, "minute": 21}
